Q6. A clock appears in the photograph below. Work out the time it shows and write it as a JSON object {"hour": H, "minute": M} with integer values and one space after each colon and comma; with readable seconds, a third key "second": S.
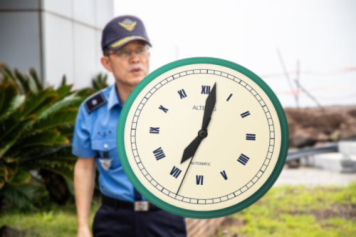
{"hour": 7, "minute": 1, "second": 33}
